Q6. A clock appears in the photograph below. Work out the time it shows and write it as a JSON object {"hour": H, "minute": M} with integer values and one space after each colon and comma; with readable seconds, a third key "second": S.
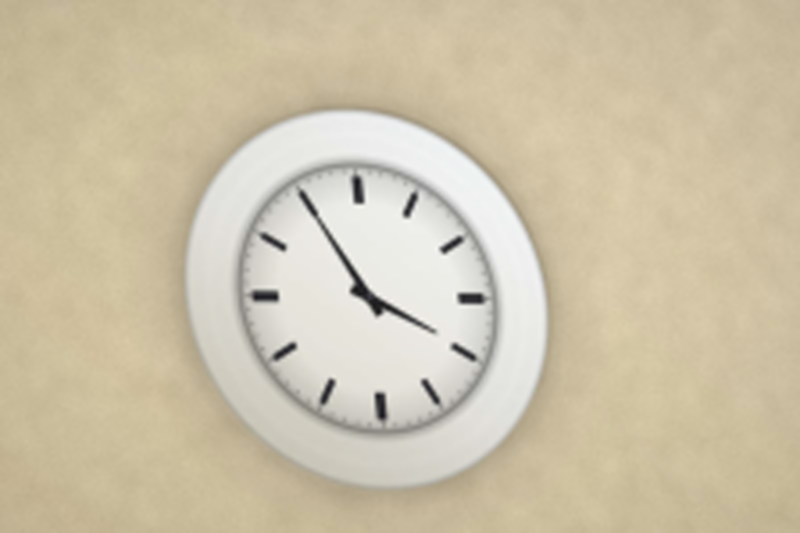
{"hour": 3, "minute": 55}
